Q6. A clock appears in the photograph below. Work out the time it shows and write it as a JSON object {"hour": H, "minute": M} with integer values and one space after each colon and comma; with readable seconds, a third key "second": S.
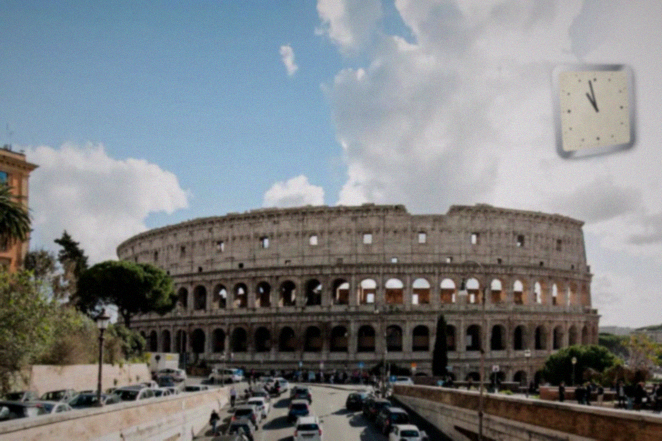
{"hour": 10, "minute": 58}
